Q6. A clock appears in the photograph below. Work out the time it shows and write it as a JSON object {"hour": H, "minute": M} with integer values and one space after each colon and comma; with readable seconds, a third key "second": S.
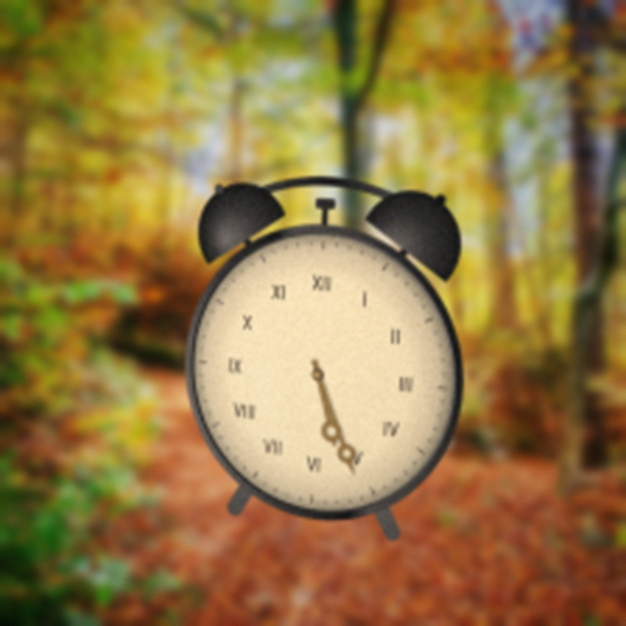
{"hour": 5, "minute": 26}
